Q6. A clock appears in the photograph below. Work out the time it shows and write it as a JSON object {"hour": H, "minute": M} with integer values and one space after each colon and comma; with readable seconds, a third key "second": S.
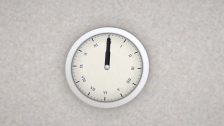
{"hour": 12, "minute": 0}
